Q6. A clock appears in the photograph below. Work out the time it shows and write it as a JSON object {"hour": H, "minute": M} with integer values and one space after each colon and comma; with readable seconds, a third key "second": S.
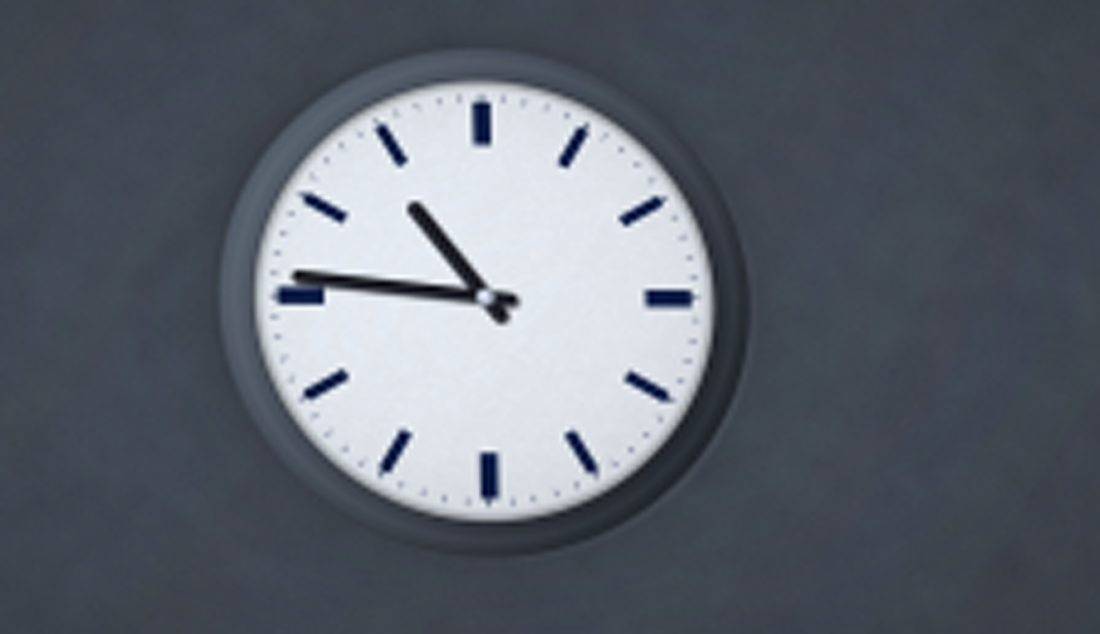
{"hour": 10, "minute": 46}
